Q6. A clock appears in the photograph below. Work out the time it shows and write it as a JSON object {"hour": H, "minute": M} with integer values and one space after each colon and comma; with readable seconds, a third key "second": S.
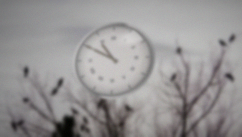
{"hour": 10, "minute": 50}
